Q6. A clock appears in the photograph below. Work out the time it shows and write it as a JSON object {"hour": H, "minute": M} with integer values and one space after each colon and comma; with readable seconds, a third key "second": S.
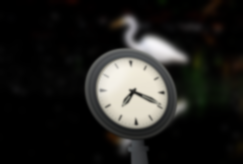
{"hour": 7, "minute": 19}
